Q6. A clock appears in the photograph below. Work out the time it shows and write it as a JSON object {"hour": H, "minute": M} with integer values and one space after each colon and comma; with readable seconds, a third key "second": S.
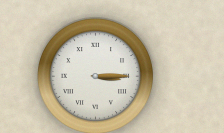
{"hour": 3, "minute": 15}
